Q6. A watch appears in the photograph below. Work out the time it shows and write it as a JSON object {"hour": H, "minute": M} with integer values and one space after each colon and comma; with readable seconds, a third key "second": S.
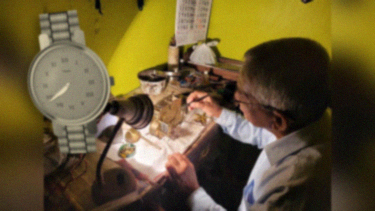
{"hour": 7, "minute": 39}
